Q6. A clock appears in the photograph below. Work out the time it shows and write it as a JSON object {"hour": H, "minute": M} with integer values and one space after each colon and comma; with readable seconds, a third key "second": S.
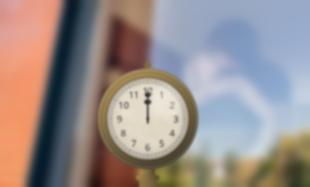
{"hour": 12, "minute": 0}
